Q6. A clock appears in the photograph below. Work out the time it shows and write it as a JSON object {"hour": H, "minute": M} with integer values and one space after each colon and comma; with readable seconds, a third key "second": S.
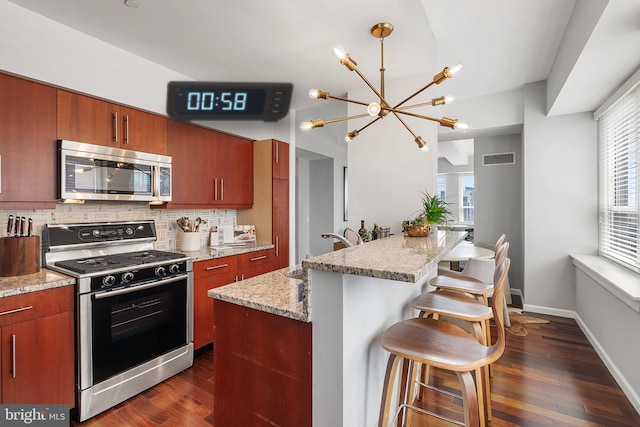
{"hour": 0, "minute": 58}
